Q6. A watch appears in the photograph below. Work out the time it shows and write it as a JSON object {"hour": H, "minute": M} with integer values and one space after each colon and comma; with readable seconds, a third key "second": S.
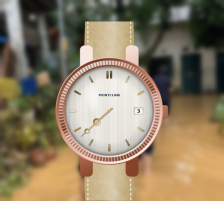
{"hour": 7, "minute": 38}
